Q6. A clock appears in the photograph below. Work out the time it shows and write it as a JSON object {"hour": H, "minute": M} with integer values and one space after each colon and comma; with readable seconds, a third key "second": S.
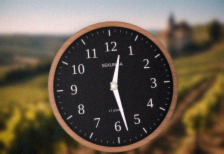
{"hour": 12, "minute": 28}
